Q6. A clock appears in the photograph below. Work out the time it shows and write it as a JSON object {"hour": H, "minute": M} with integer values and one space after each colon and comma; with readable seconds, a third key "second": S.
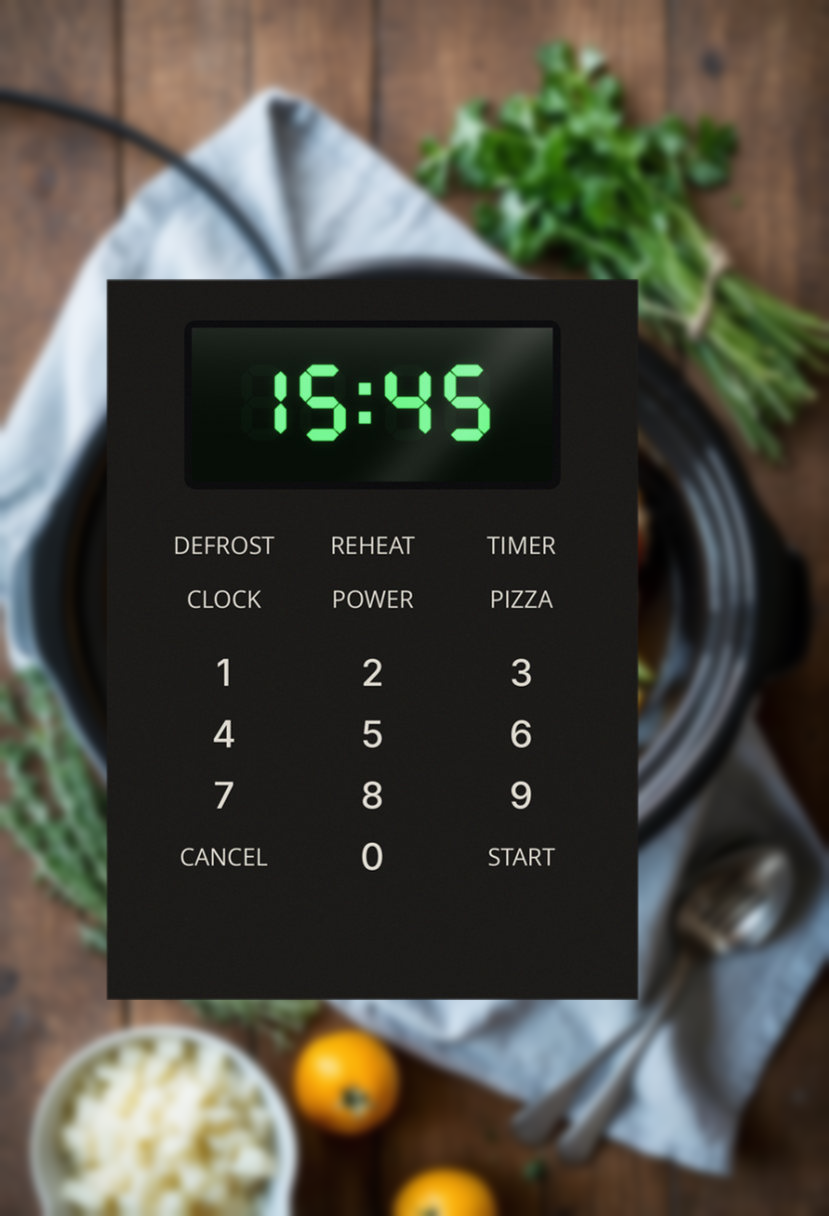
{"hour": 15, "minute": 45}
